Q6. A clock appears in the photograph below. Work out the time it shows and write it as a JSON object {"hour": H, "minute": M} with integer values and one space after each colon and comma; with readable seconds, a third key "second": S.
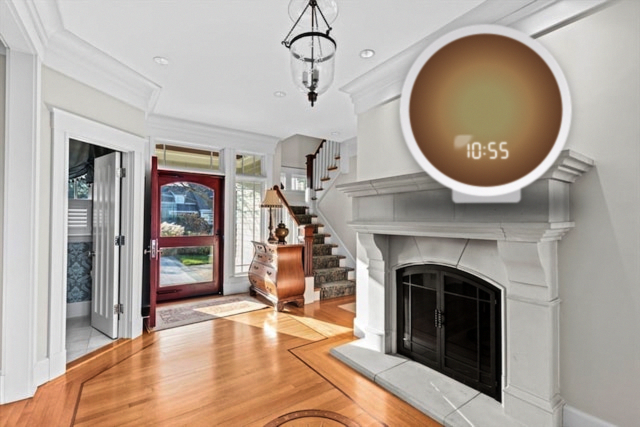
{"hour": 10, "minute": 55}
